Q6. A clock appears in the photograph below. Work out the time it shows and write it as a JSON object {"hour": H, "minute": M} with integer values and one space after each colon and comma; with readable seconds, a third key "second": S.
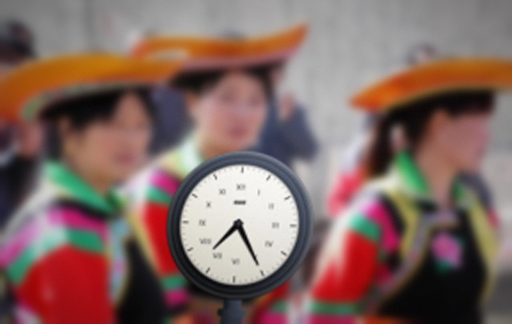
{"hour": 7, "minute": 25}
